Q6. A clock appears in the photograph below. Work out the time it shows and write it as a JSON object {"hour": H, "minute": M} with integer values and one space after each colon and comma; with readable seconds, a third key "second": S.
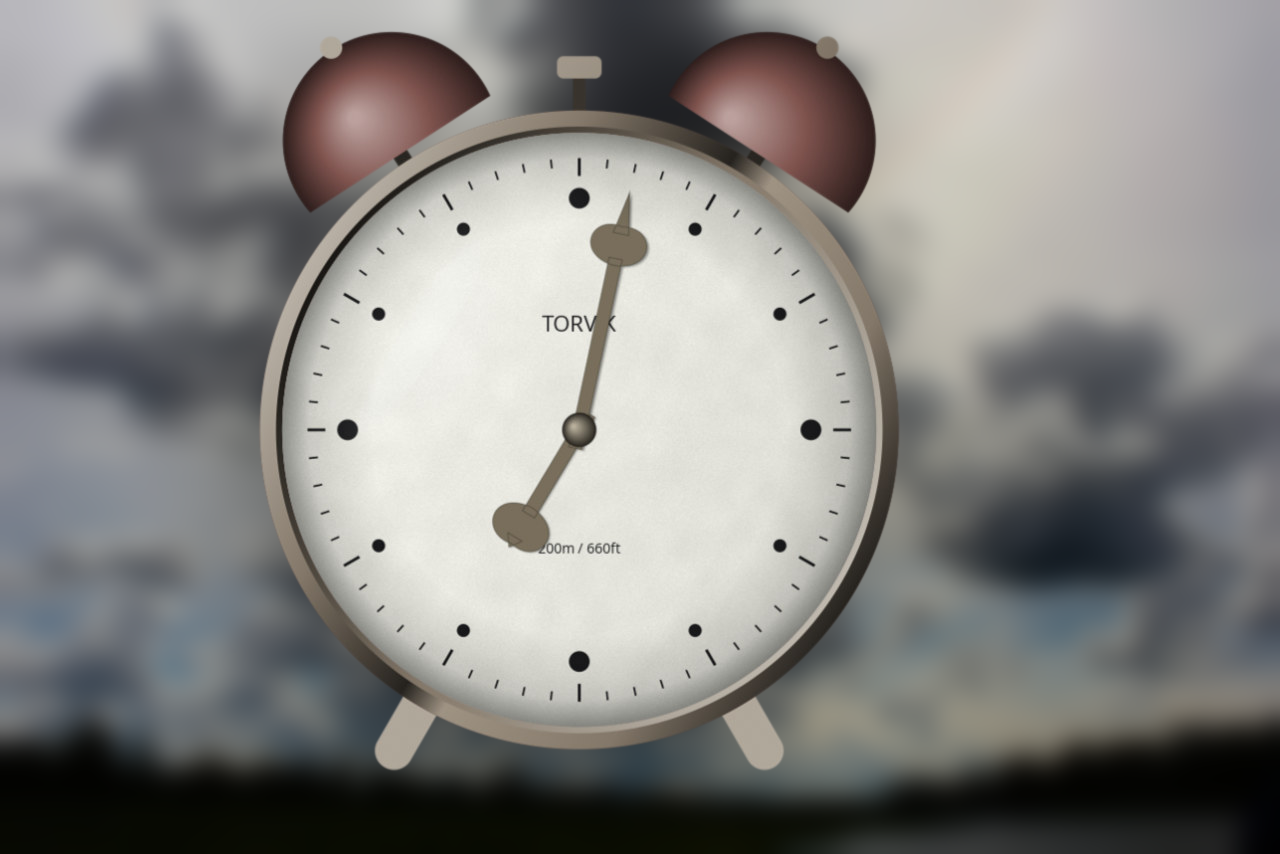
{"hour": 7, "minute": 2}
